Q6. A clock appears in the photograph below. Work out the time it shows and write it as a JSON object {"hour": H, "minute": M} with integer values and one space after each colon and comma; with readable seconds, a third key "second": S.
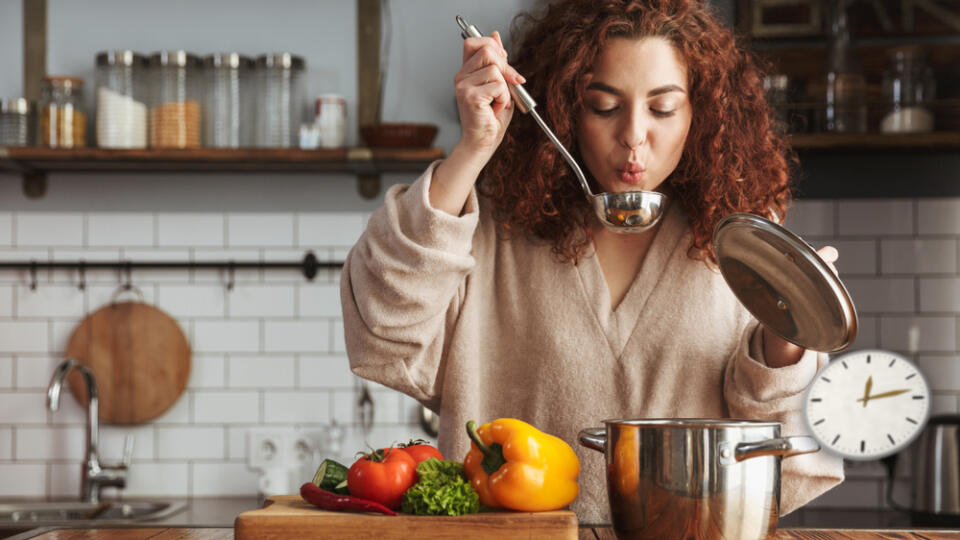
{"hour": 12, "minute": 13}
